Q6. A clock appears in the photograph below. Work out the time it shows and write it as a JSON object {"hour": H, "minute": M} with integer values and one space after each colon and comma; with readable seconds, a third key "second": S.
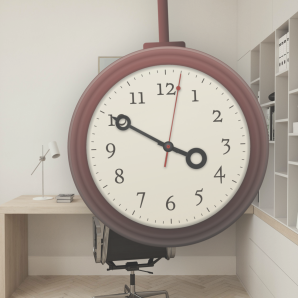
{"hour": 3, "minute": 50, "second": 2}
